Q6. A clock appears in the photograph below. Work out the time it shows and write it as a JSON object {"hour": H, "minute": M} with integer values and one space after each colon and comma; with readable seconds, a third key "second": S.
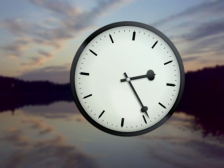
{"hour": 2, "minute": 24}
